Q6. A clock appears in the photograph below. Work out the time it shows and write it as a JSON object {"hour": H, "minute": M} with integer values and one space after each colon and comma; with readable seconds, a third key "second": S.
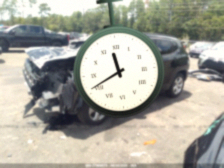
{"hour": 11, "minute": 41}
